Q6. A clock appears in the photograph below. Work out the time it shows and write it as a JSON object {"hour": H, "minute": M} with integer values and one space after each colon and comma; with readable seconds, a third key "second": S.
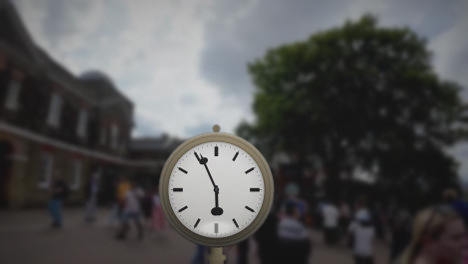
{"hour": 5, "minute": 56}
